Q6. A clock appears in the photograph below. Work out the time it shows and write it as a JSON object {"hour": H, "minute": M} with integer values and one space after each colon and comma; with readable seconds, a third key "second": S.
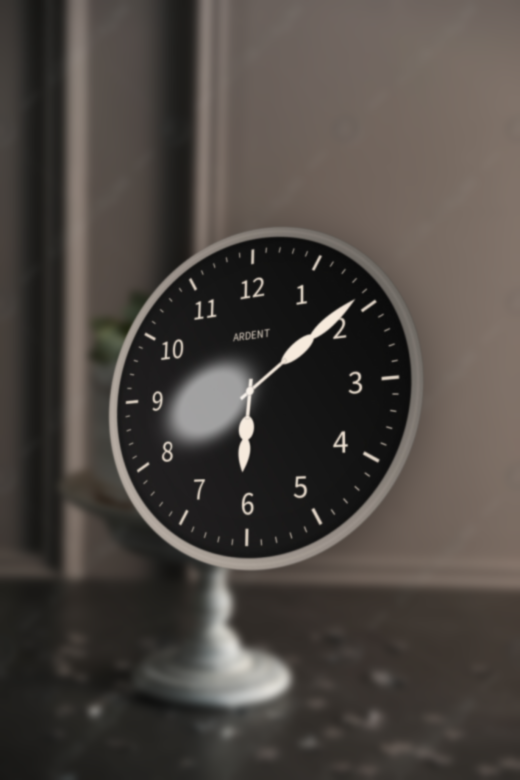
{"hour": 6, "minute": 9}
